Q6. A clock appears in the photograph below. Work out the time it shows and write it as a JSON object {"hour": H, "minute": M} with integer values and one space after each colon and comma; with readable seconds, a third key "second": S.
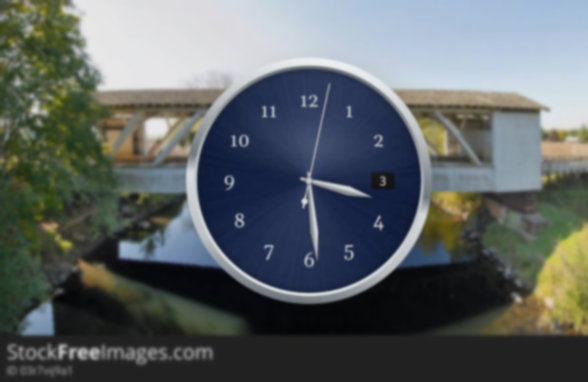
{"hour": 3, "minute": 29, "second": 2}
